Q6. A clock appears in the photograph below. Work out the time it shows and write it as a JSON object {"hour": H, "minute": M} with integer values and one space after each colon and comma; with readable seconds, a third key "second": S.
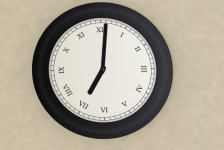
{"hour": 7, "minute": 1}
